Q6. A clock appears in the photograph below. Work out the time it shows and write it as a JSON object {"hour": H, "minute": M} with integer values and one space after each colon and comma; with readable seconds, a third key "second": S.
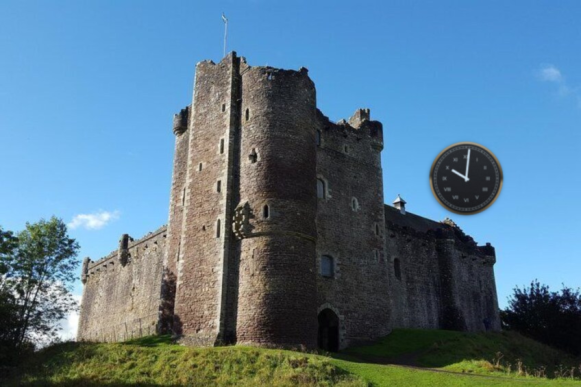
{"hour": 10, "minute": 1}
